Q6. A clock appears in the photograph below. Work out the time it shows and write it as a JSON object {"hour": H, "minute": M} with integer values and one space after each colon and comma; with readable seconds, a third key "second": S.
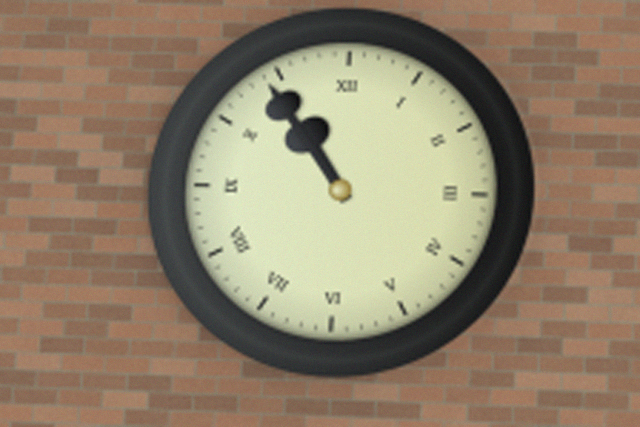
{"hour": 10, "minute": 54}
